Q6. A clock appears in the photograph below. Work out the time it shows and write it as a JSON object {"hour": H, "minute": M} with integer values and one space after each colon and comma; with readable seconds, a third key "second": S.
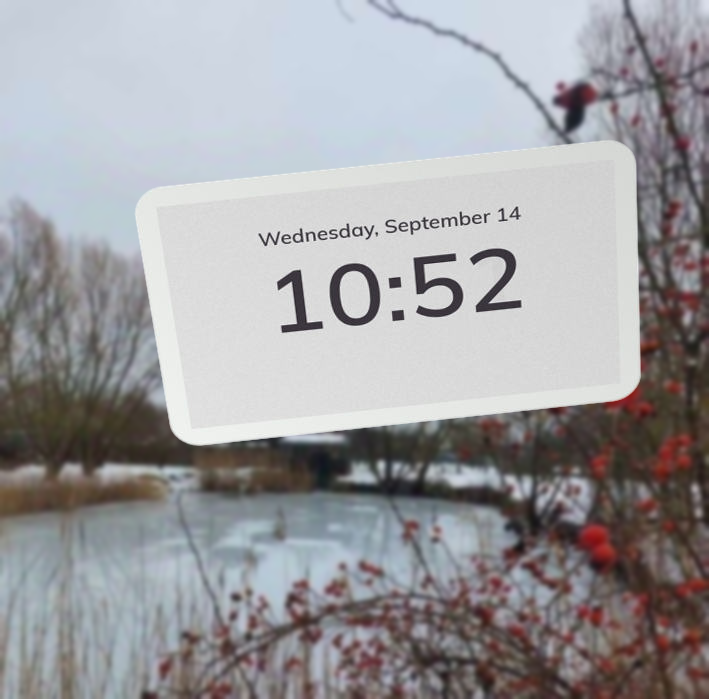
{"hour": 10, "minute": 52}
